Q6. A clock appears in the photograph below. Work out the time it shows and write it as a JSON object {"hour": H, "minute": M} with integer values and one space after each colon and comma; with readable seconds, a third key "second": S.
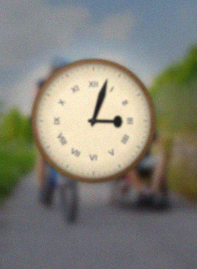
{"hour": 3, "minute": 3}
